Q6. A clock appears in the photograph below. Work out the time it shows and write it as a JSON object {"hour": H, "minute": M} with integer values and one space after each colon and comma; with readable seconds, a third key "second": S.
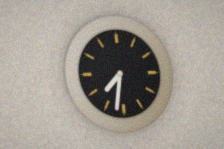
{"hour": 7, "minute": 32}
